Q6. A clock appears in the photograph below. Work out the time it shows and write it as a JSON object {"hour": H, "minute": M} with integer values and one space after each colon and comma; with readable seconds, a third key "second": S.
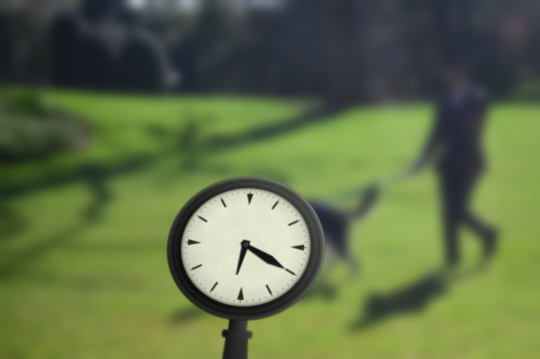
{"hour": 6, "minute": 20}
